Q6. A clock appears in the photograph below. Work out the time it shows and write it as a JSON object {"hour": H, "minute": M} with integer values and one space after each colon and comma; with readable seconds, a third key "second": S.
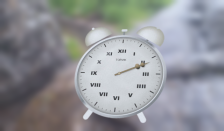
{"hour": 2, "minute": 11}
